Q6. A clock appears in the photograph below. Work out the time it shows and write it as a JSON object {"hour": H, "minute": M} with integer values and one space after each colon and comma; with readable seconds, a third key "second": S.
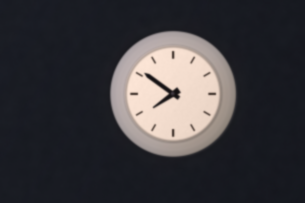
{"hour": 7, "minute": 51}
